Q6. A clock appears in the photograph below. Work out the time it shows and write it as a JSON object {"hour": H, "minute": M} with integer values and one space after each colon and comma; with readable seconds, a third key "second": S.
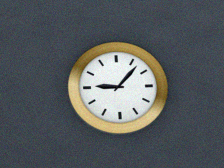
{"hour": 9, "minute": 7}
